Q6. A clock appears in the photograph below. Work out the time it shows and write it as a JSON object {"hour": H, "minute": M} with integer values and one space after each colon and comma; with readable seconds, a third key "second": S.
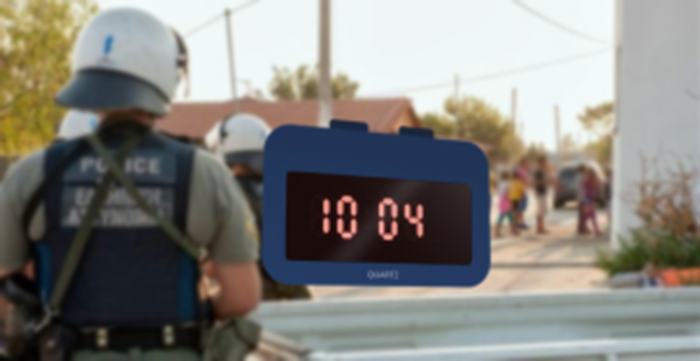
{"hour": 10, "minute": 4}
